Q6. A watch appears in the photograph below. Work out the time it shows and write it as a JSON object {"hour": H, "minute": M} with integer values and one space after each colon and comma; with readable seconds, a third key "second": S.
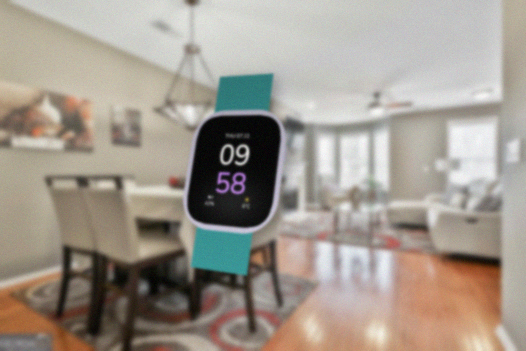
{"hour": 9, "minute": 58}
